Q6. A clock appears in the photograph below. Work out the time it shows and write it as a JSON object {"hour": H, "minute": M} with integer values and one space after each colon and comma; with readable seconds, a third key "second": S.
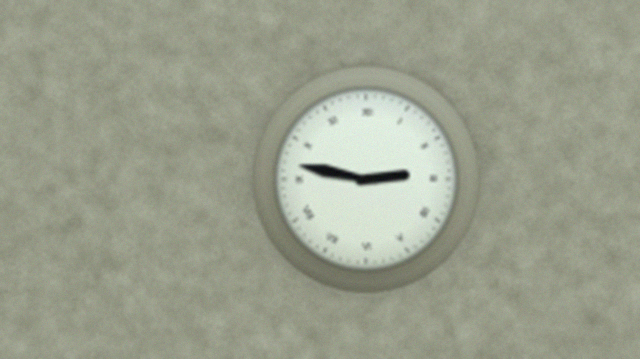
{"hour": 2, "minute": 47}
